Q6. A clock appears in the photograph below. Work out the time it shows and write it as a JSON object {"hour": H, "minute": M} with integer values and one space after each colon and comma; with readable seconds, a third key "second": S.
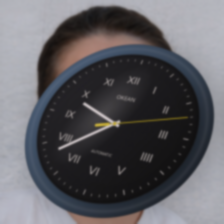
{"hour": 9, "minute": 38, "second": 12}
